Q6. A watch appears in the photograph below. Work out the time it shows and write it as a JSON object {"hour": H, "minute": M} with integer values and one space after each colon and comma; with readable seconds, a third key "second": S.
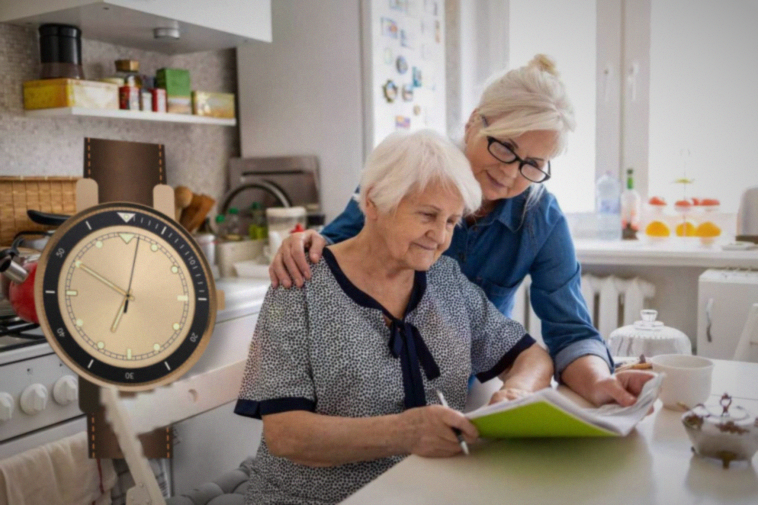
{"hour": 6, "minute": 50, "second": 2}
